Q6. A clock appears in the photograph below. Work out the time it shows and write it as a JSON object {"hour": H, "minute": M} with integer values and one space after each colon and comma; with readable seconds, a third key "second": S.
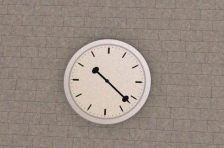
{"hour": 10, "minute": 22}
